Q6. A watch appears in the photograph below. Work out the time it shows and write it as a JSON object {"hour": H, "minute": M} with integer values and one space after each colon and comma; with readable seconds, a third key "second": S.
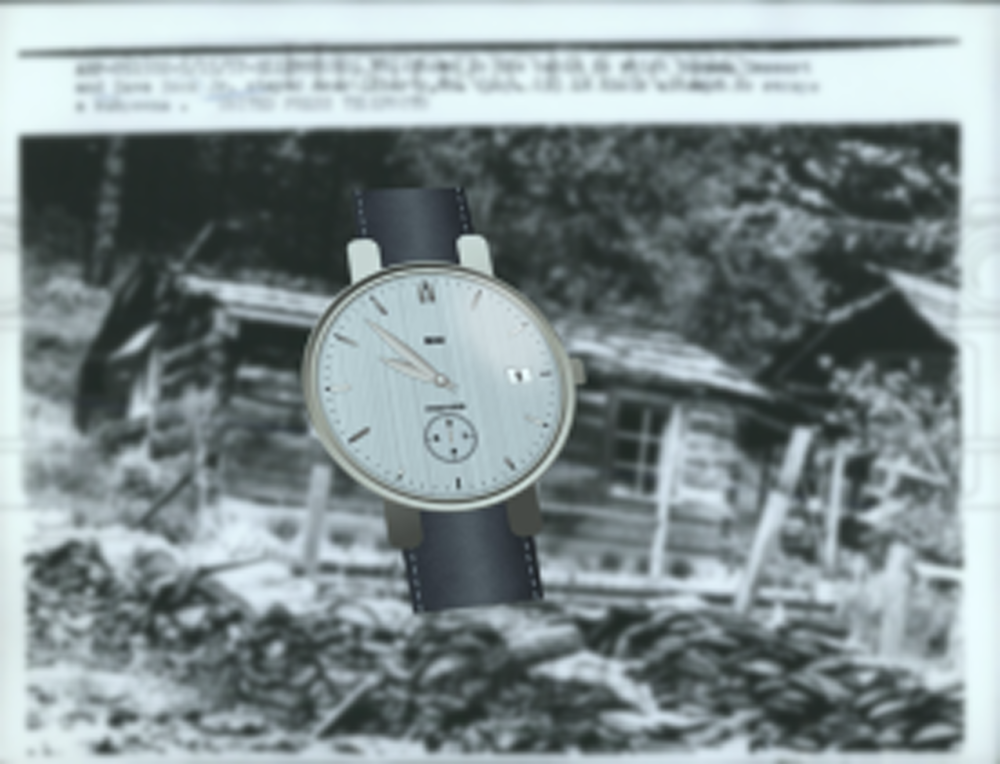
{"hour": 9, "minute": 53}
